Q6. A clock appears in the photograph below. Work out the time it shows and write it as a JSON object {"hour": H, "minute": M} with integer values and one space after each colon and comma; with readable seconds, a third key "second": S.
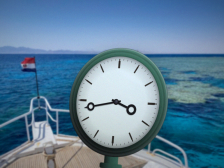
{"hour": 3, "minute": 43}
